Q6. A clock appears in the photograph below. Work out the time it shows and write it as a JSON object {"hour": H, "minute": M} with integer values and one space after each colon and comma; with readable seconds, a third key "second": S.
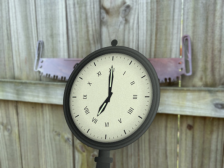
{"hour": 7, "minute": 0}
